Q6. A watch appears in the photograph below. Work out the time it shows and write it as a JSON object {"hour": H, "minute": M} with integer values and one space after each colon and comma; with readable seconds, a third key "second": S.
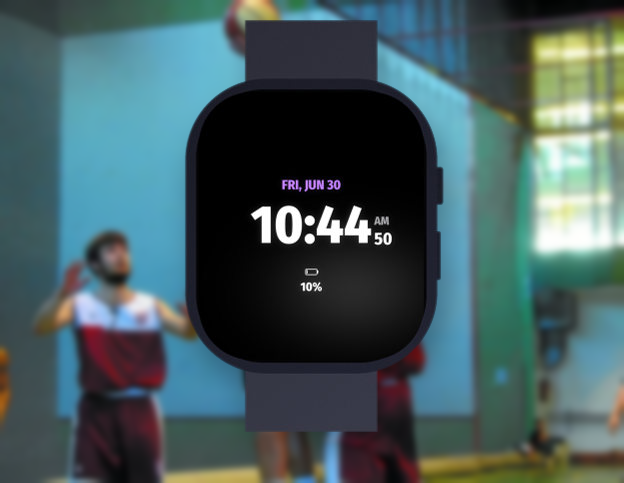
{"hour": 10, "minute": 44, "second": 50}
